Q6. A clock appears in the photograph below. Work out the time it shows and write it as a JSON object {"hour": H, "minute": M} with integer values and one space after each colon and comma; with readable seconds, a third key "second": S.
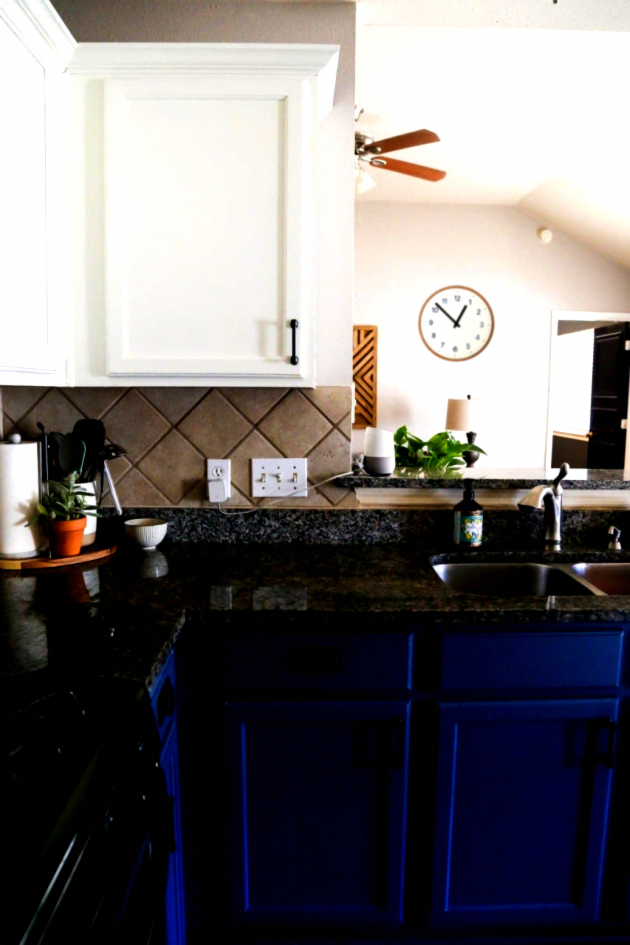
{"hour": 12, "minute": 52}
